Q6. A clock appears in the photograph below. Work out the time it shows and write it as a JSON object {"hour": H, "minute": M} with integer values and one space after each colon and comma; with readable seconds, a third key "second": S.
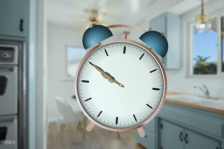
{"hour": 9, "minute": 50}
